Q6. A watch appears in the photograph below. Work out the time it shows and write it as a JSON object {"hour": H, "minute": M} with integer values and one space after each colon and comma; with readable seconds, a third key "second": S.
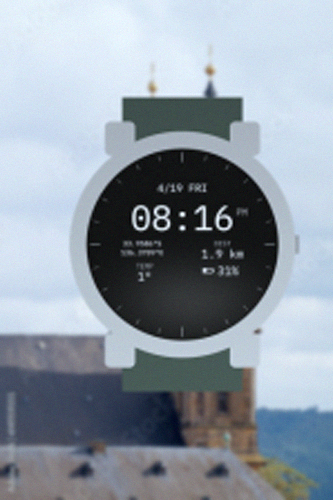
{"hour": 8, "minute": 16}
